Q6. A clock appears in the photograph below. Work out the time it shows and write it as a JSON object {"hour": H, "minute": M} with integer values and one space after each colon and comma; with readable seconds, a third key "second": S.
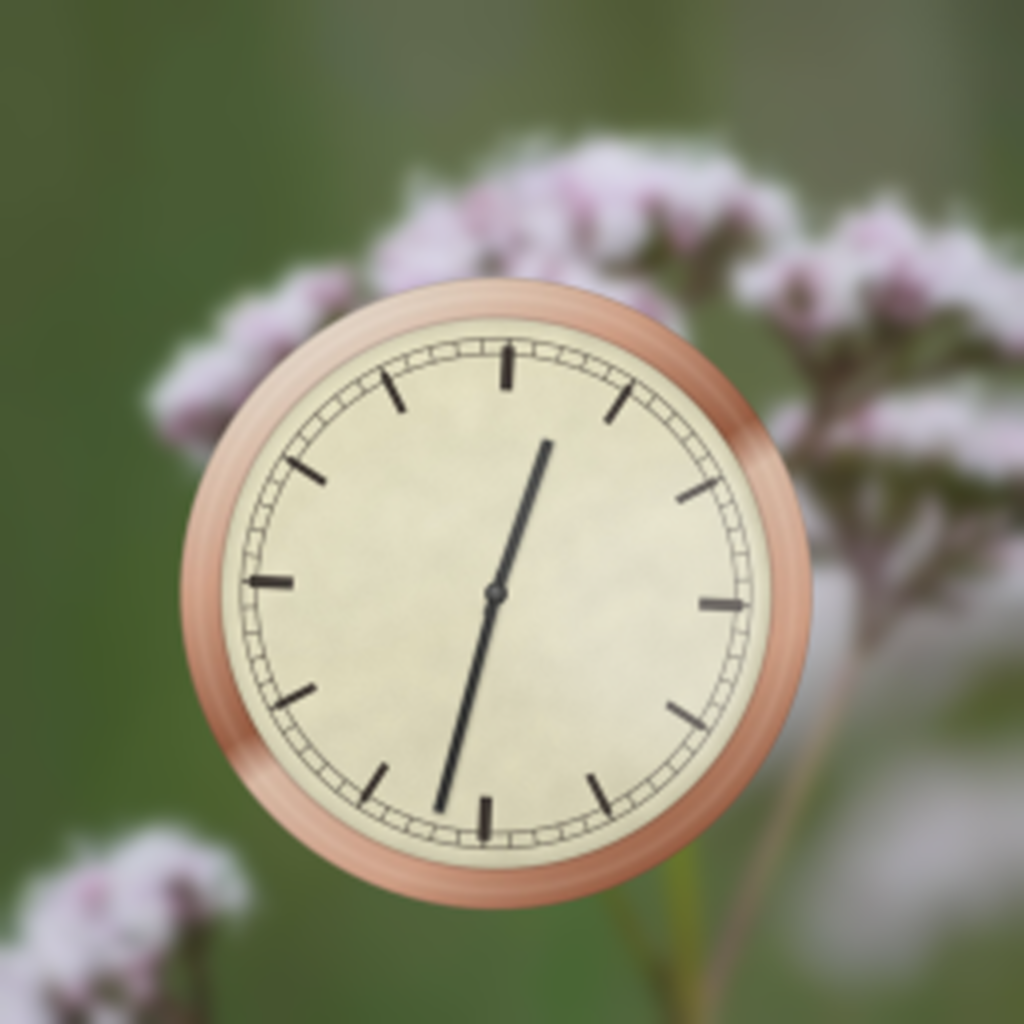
{"hour": 12, "minute": 32}
